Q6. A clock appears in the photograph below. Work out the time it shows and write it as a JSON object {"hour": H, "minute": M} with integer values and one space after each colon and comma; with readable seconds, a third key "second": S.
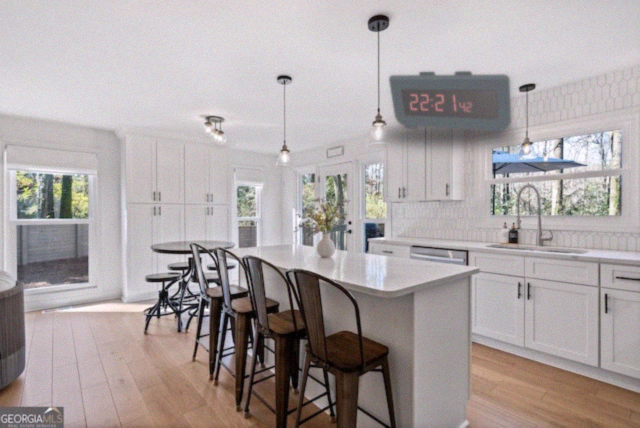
{"hour": 22, "minute": 21}
